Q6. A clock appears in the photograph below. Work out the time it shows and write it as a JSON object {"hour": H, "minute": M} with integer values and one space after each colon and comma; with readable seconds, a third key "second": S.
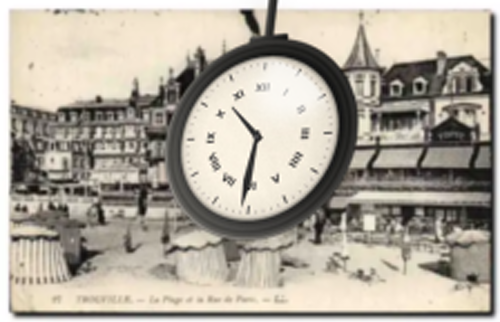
{"hour": 10, "minute": 31}
